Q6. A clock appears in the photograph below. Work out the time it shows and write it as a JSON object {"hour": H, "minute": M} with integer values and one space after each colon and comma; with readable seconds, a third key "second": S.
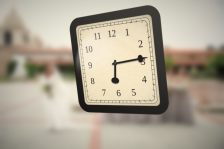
{"hour": 6, "minute": 14}
